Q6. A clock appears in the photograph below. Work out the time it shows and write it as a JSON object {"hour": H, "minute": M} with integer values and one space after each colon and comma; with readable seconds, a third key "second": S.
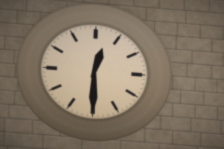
{"hour": 12, "minute": 30}
